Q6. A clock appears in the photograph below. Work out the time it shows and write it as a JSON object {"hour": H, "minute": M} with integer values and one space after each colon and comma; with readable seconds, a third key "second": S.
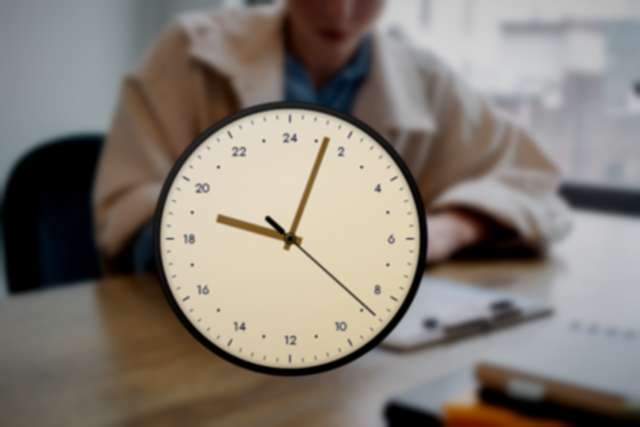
{"hour": 19, "minute": 3, "second": 22}
